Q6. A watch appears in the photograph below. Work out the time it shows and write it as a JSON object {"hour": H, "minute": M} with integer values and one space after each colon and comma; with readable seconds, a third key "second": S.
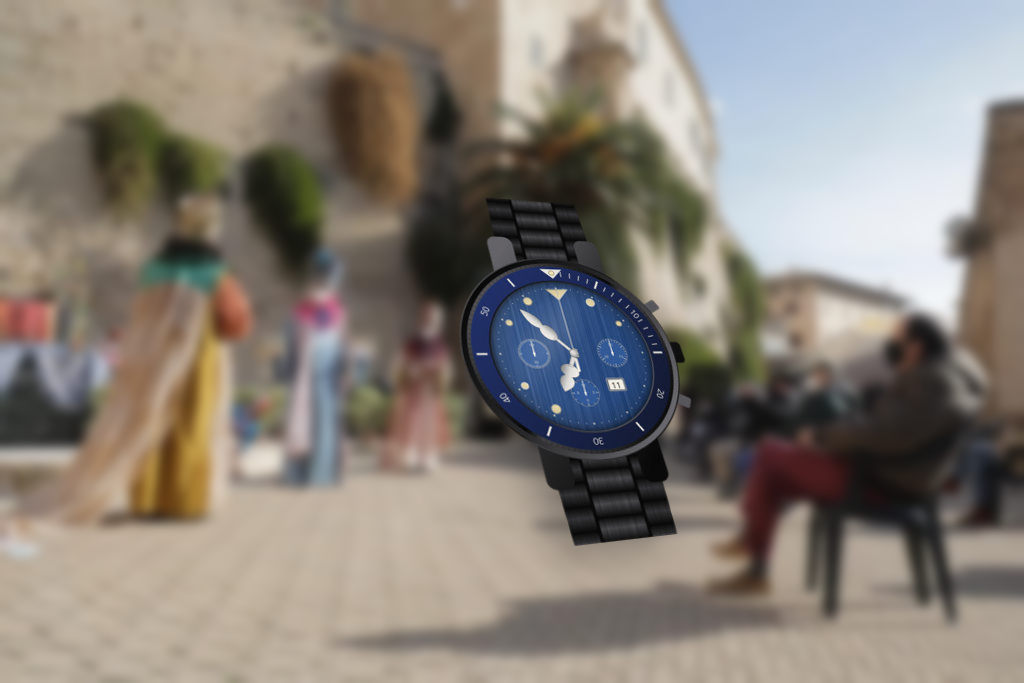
{"hour": 6, "minute": 53}
